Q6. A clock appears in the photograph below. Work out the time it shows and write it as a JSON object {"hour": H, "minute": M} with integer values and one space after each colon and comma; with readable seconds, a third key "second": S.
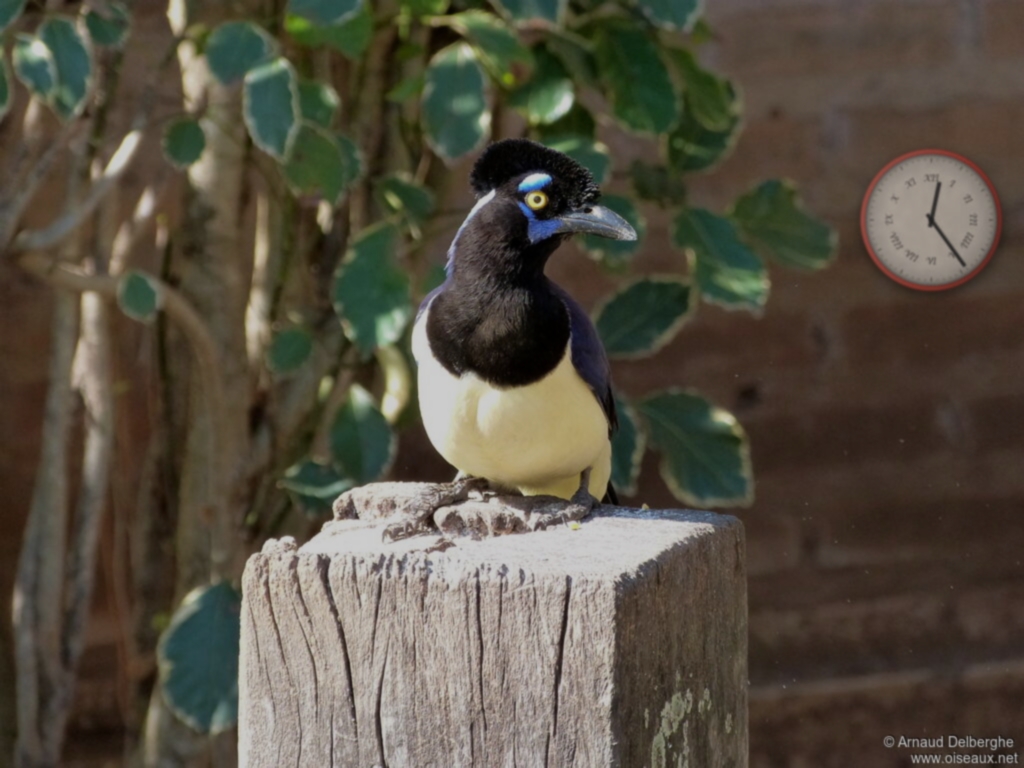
{"hour": 12, "minute": 24}
